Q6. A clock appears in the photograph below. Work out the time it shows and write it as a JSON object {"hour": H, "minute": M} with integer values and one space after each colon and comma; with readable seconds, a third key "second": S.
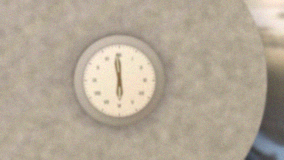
{"hour": 5, "minute": 59}
